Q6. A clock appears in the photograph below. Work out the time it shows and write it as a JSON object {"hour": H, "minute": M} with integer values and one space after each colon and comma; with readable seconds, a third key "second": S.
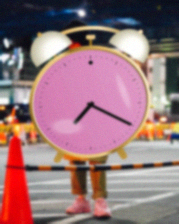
{"hour": 7, "minute": 20}
